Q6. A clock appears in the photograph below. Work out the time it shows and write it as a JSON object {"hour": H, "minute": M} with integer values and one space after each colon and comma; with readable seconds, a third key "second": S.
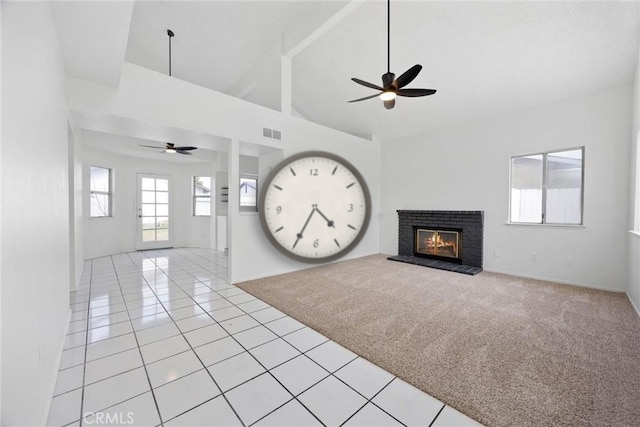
{"hour": 4, "minute": 35}
